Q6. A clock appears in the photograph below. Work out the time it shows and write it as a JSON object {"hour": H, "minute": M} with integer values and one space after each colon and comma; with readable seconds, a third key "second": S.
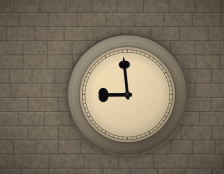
{"hour": 8, "minute": 59}
